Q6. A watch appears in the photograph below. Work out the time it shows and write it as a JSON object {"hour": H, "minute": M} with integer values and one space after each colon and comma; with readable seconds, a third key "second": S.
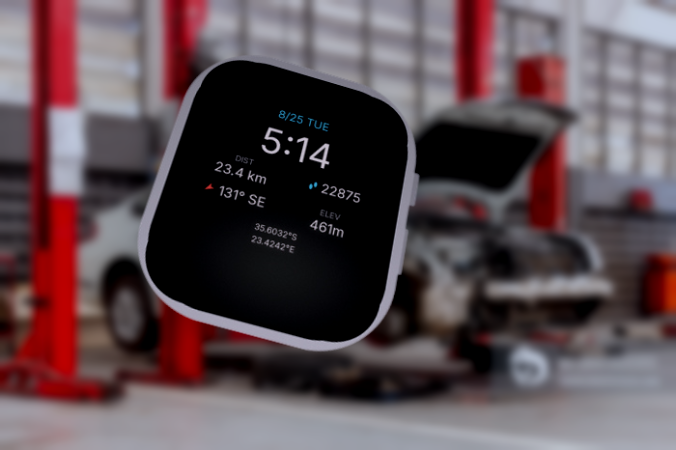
{"hour": 5, "minute": 14}
